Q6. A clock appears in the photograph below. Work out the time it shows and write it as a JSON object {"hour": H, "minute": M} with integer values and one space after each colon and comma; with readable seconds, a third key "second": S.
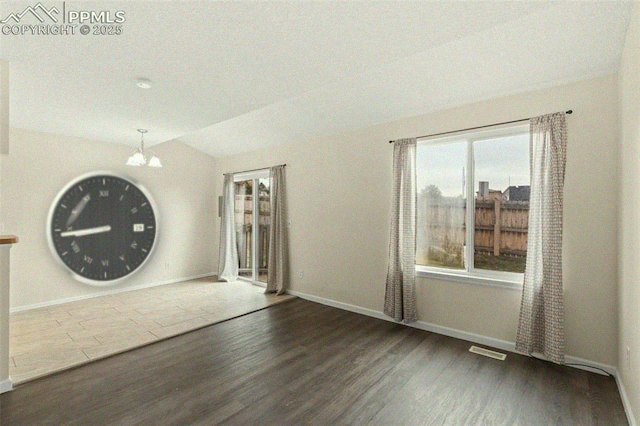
{"hour": 8, "minute": 44}
